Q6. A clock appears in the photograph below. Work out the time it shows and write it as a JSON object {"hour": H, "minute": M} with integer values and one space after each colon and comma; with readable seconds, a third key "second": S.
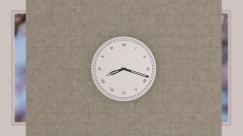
{"hour": 8, "minute": 18}
